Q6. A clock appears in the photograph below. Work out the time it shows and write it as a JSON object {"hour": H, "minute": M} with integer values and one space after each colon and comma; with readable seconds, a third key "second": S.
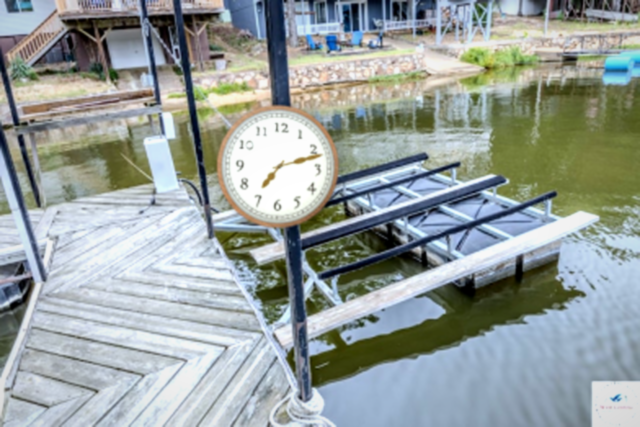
{"hour": 7, "minute": 12}
